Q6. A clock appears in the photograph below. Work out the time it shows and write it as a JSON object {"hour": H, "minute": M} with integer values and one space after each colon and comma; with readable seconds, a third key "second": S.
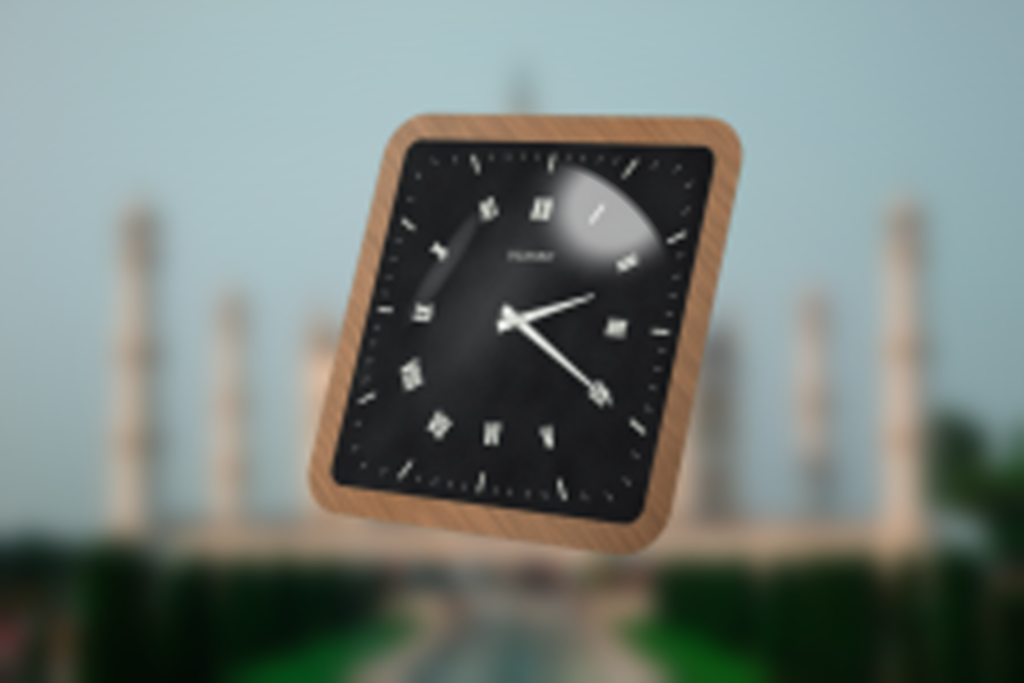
{"hour": 2, "minute": 20}
